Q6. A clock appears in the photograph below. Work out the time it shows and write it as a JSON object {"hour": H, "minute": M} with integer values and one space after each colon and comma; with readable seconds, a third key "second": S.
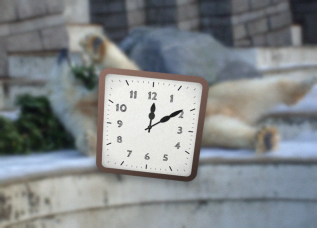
{"hour": 12, "minute": 9}
